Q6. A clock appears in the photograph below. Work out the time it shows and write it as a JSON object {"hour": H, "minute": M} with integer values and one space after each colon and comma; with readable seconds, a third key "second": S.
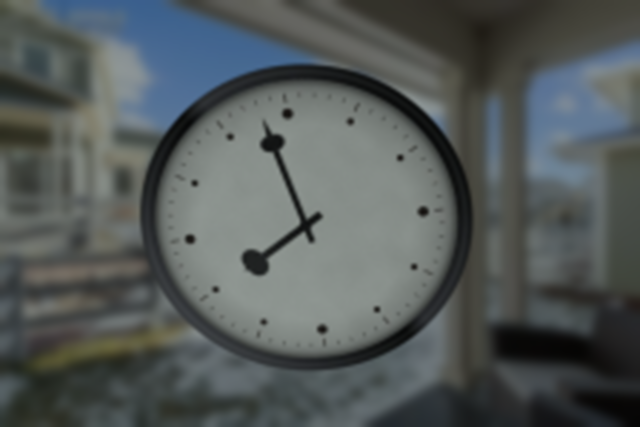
{"hour": 7, "minute": 58}
